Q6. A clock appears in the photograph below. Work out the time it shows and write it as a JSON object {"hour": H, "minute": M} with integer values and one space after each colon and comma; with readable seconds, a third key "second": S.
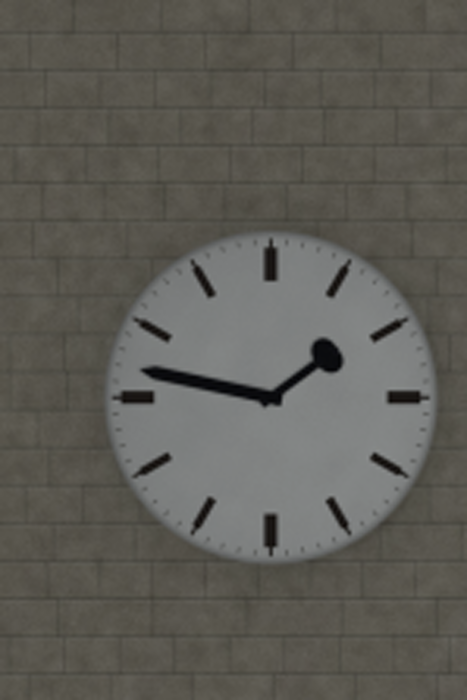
{"hour": 1, "minute": 47}
